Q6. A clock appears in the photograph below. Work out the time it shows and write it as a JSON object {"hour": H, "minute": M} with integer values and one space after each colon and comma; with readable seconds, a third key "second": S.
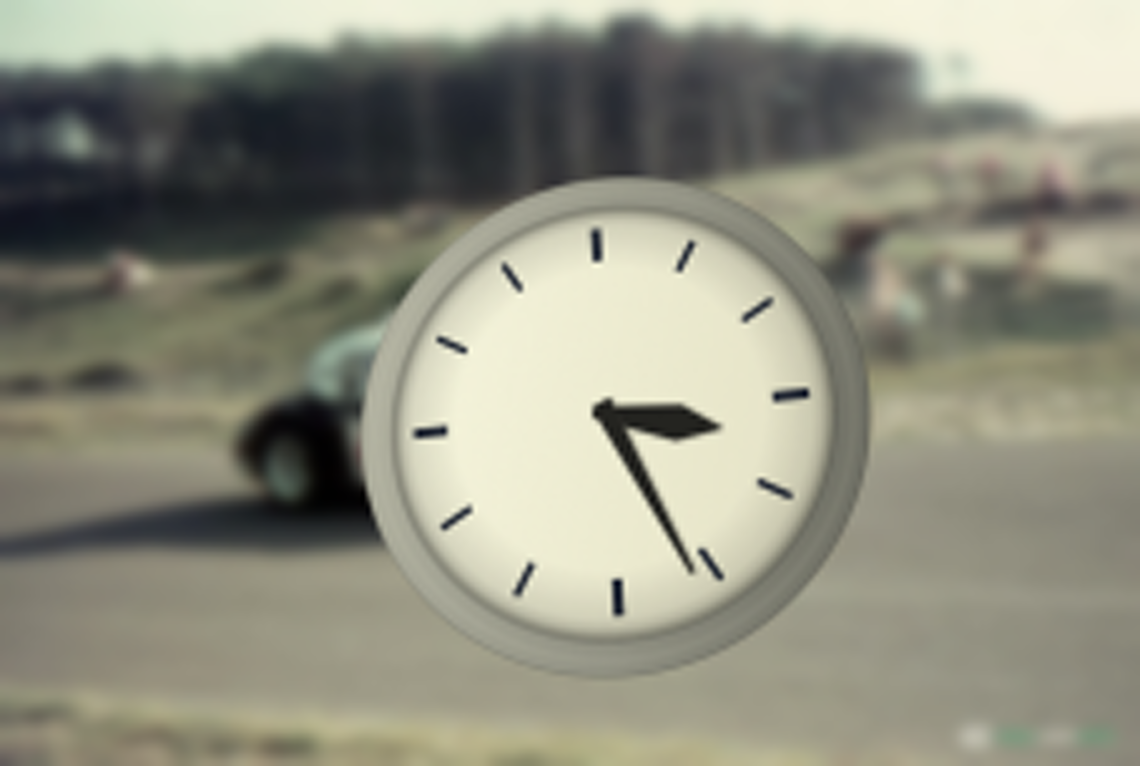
{"hour": 3, "minute": 26}
